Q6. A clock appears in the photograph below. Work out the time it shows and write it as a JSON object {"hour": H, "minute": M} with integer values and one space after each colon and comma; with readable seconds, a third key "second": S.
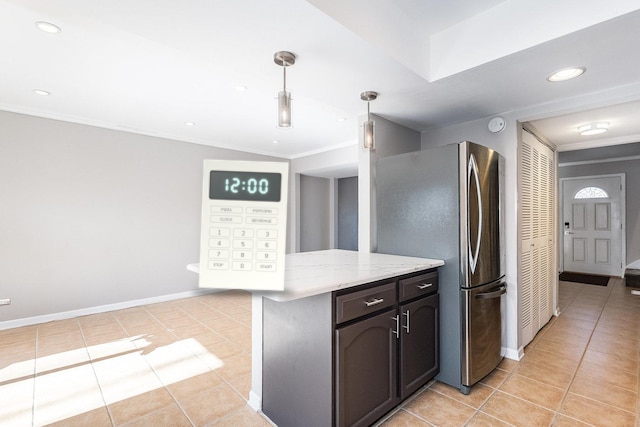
{"hour": 12, "minute": 0}
